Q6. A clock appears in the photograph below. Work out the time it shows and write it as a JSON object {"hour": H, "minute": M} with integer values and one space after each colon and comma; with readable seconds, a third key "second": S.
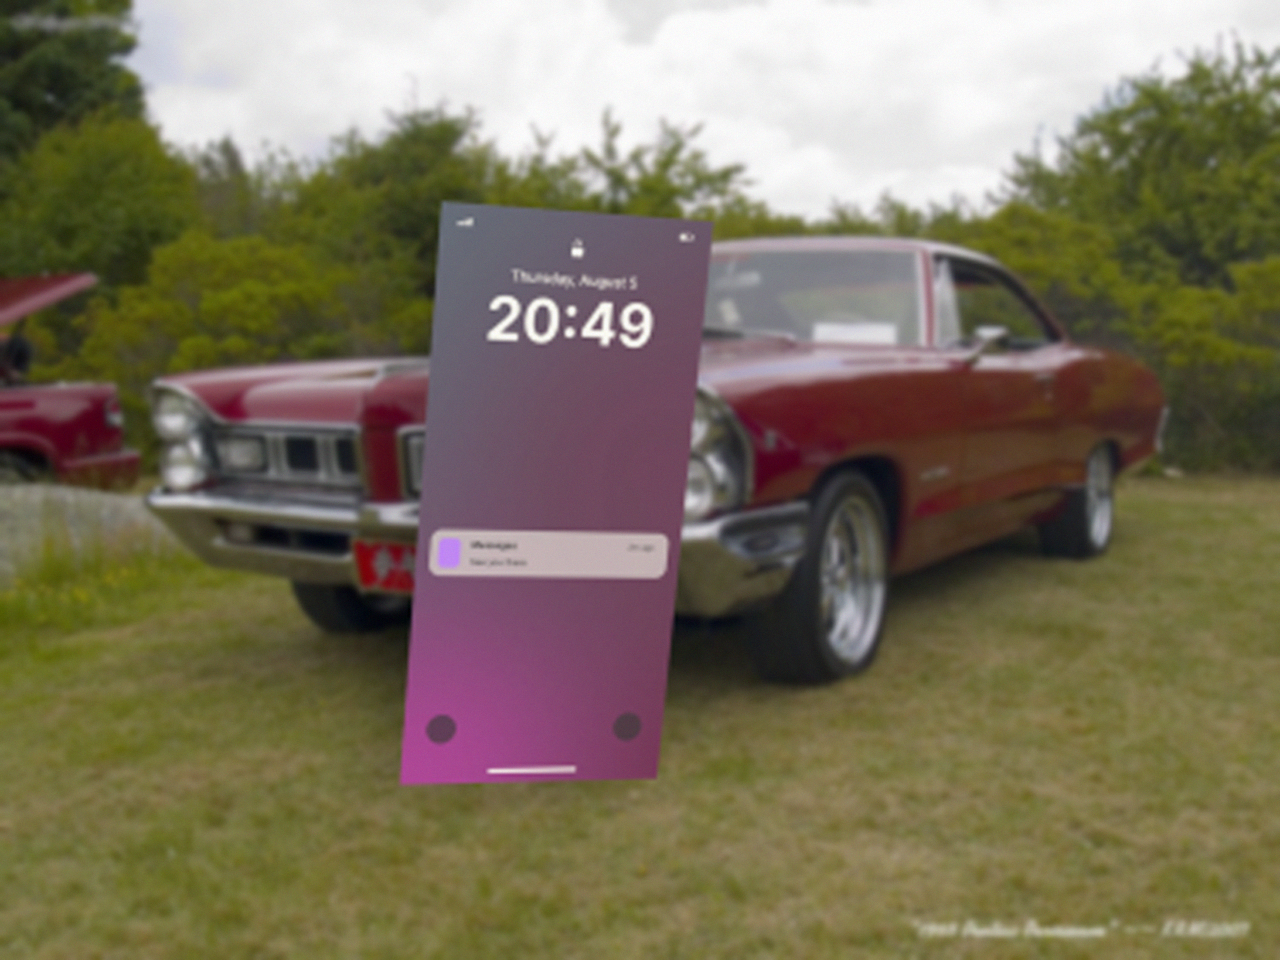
{"hour": 20, "minute": 49}
